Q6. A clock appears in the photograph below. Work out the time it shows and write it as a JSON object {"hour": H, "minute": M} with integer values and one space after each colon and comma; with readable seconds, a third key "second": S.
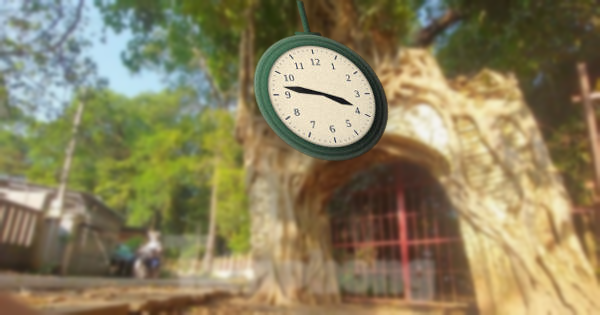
{"hour": 3, "minute": 47}
